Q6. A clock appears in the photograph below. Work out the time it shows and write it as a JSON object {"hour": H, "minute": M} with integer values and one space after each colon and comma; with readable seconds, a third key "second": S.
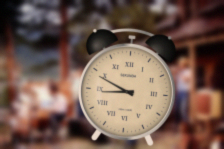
{"hour": 8, "minute": 49}
